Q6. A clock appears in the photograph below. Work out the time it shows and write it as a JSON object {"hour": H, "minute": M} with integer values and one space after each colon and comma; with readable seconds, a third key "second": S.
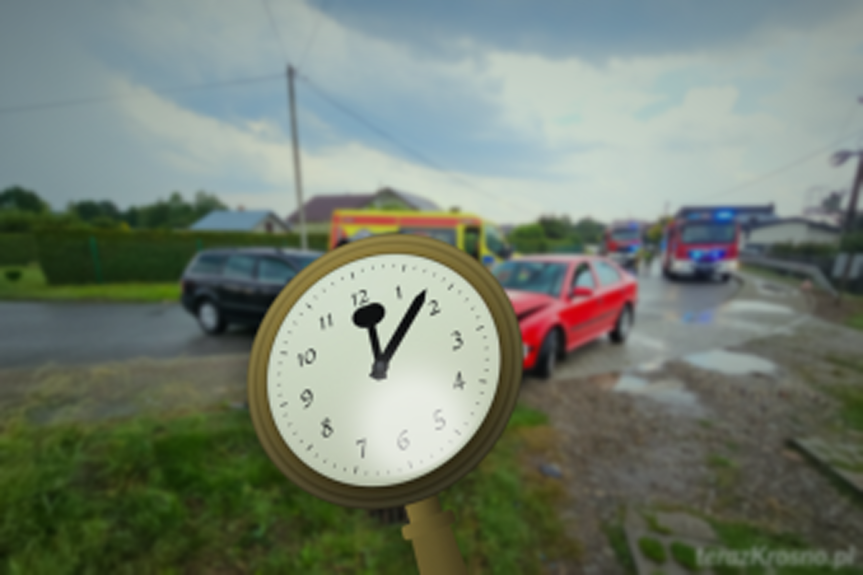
{"hour": 12, "minute": 8}
